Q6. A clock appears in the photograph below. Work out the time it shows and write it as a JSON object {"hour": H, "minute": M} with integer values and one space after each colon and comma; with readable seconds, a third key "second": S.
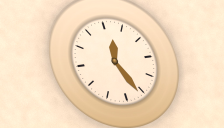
{"hour": 12, "minute": 26}
